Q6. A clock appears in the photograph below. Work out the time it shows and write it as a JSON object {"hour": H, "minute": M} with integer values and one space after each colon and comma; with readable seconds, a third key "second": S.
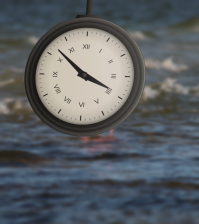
{"hour": 3, "minute": 52}
